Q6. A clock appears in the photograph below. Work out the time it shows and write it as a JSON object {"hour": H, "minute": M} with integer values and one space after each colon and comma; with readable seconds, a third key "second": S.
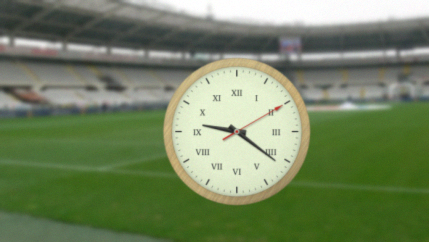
{"hour": 9, "minute": 21, "second": 10}
